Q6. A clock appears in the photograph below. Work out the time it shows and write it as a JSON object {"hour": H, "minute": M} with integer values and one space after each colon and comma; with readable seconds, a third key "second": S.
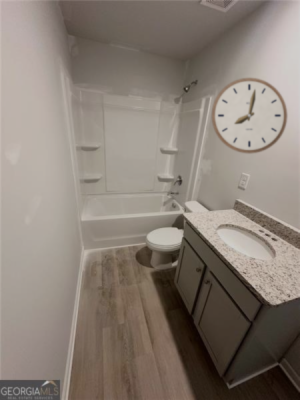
{"hour": 8, "minute": 2}
